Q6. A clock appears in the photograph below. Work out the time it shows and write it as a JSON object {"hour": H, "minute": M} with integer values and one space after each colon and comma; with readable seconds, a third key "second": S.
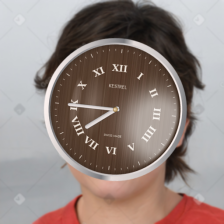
{"hour": 7, "minute": 45}
